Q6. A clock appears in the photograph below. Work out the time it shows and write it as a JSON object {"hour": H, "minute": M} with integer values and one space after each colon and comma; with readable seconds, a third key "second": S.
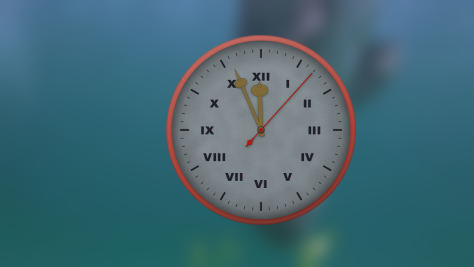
{"hour": 11, "minute": 56, "second": 7}
